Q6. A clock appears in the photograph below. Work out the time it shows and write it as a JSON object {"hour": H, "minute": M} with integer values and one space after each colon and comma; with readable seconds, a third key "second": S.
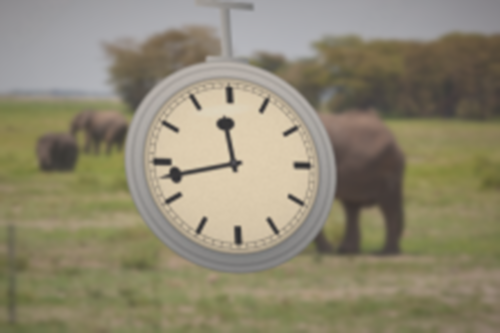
{"hour": 11, "minute": 43}
